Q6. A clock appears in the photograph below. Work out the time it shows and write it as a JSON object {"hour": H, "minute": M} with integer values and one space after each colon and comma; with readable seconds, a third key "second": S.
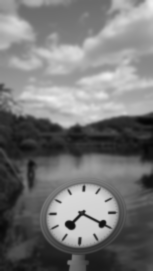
{"hour": 7, "minute": 20}
